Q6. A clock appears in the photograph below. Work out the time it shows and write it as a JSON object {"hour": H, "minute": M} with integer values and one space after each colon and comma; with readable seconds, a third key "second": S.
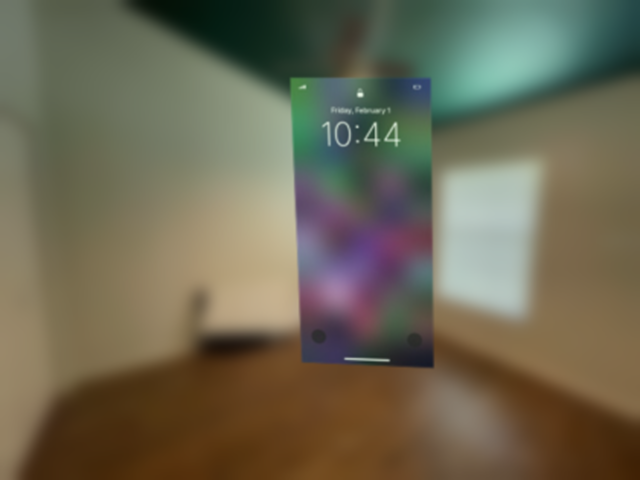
{"hour": 10, "minute": 44}
